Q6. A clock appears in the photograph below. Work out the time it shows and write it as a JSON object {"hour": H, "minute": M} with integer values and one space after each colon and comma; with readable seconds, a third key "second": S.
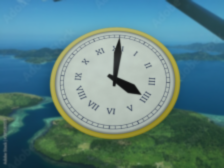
{"hour": 4, "minute": 0}
